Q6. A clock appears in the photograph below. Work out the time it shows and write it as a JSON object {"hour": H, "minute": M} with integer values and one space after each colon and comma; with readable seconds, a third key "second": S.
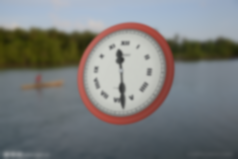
{"hour": 11, "minute": 28}
